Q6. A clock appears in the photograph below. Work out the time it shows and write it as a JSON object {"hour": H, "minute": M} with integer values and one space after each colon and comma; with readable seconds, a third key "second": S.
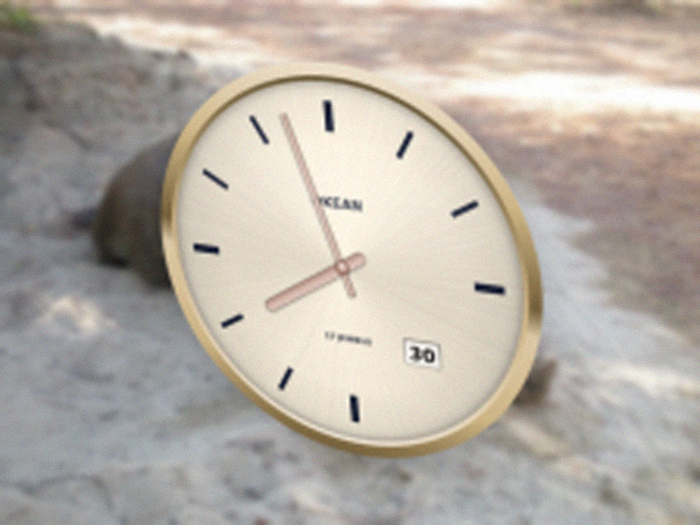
{"hour": 7, "minute": 57}
